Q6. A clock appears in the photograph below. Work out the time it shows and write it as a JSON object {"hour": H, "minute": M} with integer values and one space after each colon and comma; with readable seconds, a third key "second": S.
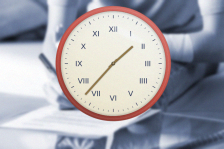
{"hour": 1, "minute": 37}
